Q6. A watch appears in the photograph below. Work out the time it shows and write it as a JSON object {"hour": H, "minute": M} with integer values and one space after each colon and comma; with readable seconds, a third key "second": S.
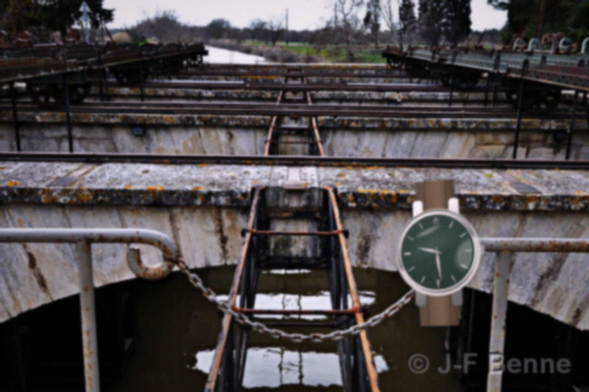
{"hour": 9, "minute": 29}
